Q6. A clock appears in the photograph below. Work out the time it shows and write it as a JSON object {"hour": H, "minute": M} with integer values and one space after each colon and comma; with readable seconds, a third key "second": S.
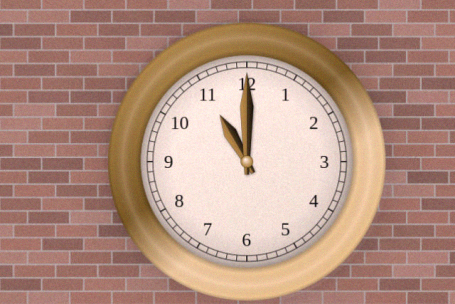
{"hour": 11, "minute": 0}
